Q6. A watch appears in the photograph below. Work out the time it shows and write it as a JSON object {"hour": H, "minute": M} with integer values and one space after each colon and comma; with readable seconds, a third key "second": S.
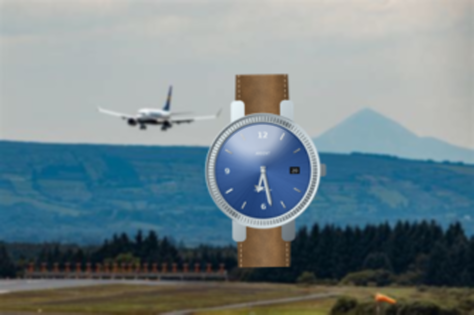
{"hour": 6, "minute": 28}
